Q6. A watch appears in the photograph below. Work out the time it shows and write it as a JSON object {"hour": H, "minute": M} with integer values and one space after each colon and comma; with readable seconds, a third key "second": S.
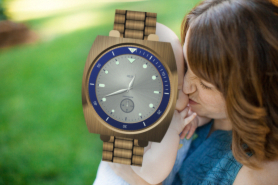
{"hour": 12, "minute": 41}
